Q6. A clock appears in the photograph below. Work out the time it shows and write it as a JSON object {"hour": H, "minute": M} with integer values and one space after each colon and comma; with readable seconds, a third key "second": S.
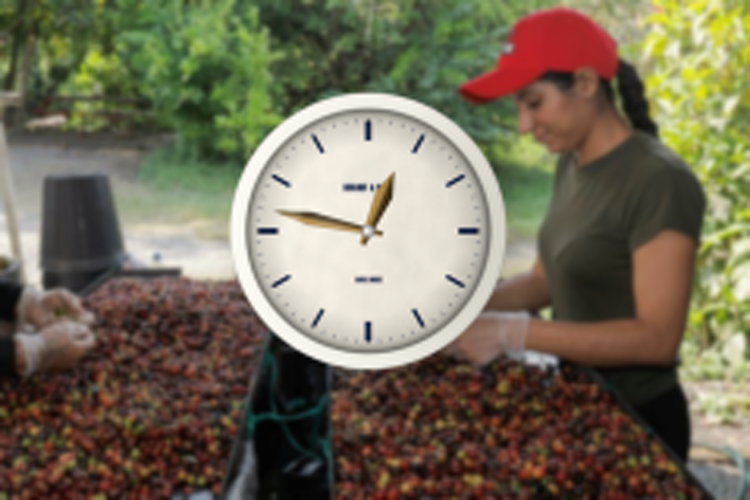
{"hour": 12, "minute": 47}
